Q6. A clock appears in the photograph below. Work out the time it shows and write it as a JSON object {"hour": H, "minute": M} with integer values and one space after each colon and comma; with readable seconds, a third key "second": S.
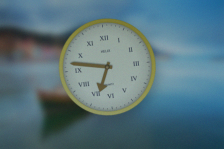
{"hour": 6, "minute": 47}
